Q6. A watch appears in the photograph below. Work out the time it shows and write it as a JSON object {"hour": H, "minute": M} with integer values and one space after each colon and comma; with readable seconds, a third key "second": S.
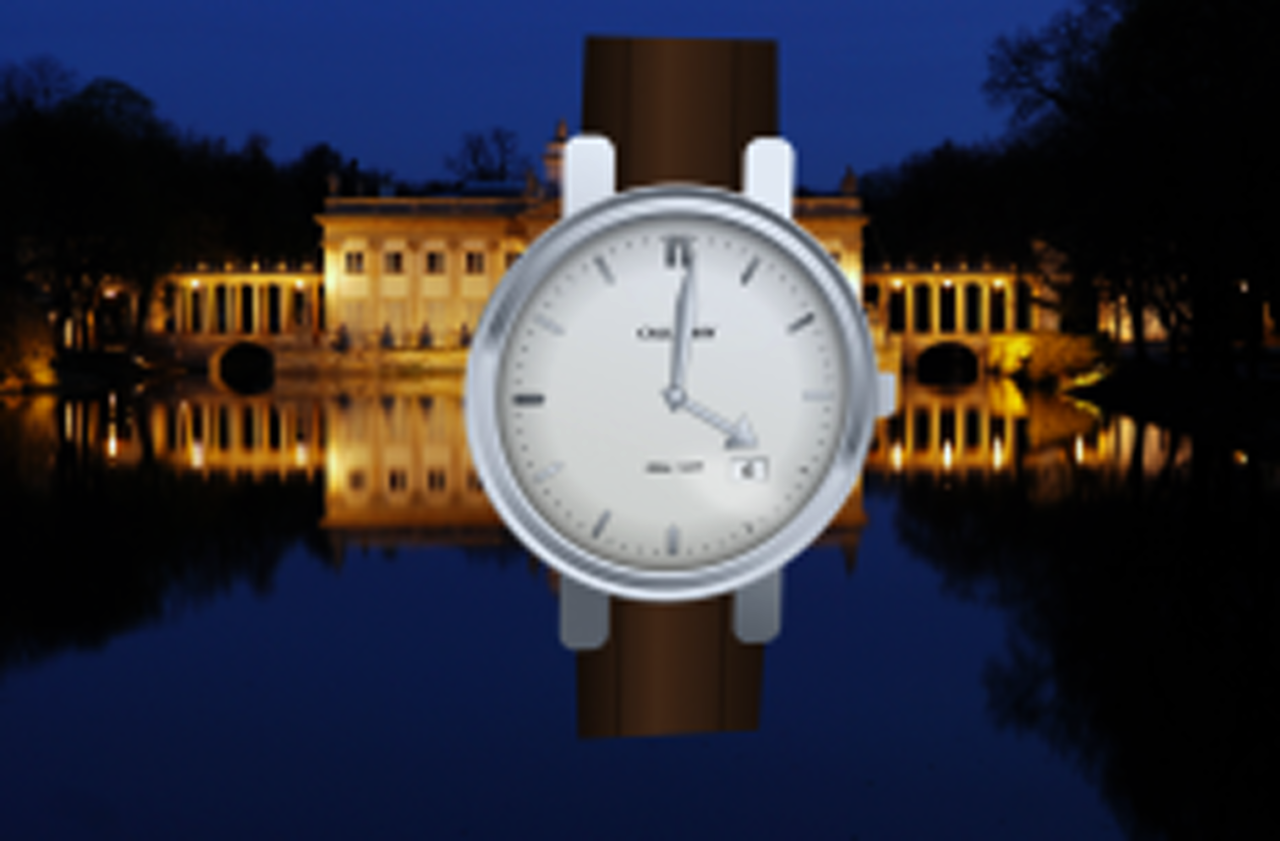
{"hour": 4, "minute": 1}
